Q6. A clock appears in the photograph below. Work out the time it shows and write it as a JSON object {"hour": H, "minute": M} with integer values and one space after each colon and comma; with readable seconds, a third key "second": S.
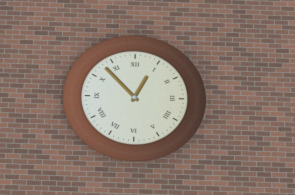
{"hour": 12, "minute": 53}
